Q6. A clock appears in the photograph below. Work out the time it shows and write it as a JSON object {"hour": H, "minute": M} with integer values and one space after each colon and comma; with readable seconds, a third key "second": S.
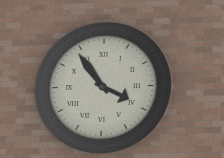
{"hour": 3, "minute": 54}
